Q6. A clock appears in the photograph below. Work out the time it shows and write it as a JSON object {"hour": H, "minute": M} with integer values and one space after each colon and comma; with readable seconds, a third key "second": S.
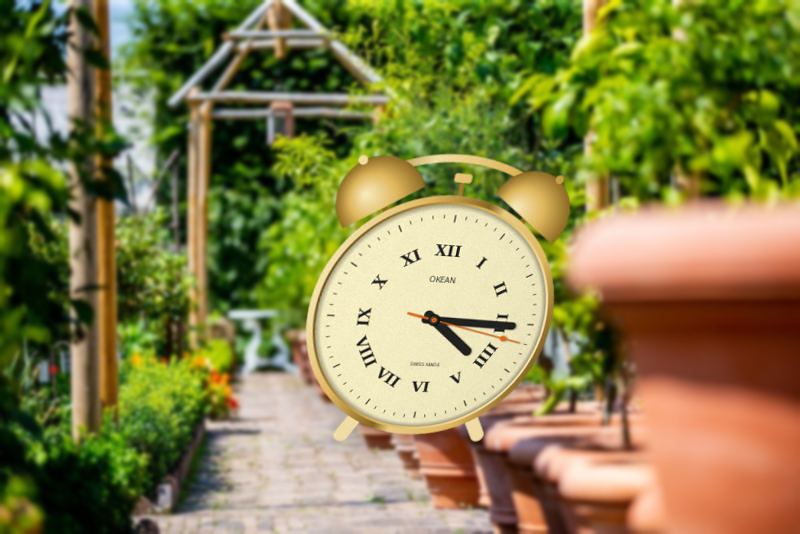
{"hour": 4, "minute": 15, "second": 17}
